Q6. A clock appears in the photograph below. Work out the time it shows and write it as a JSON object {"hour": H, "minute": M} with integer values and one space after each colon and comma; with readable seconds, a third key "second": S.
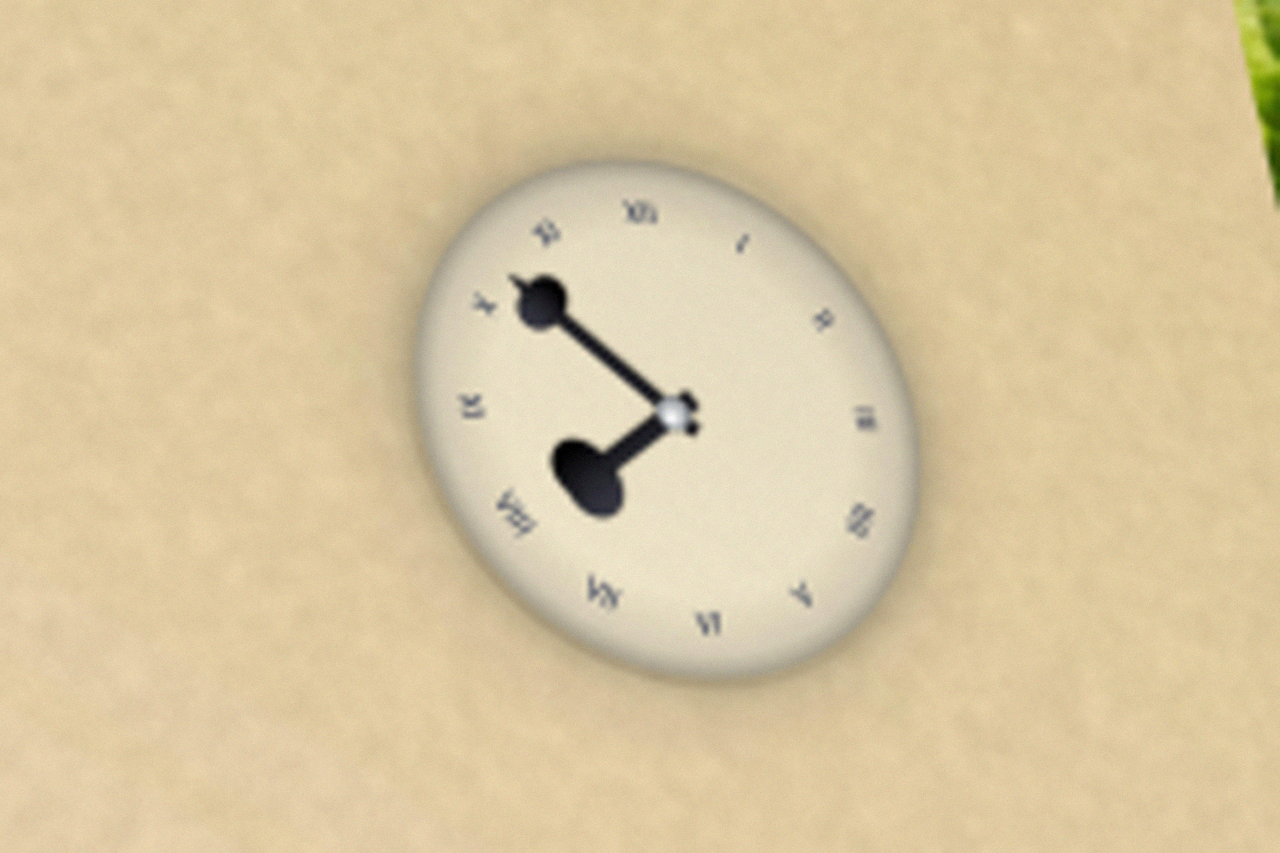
{"hour": 7, "minute": 52}
